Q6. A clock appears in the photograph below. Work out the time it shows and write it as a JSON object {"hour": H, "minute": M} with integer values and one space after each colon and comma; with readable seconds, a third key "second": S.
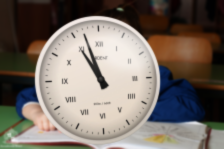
{"hour": 10, "minute": 57}
